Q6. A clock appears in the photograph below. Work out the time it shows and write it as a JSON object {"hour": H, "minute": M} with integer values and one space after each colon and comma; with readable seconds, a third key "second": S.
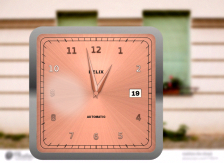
{"hour": 12, "minute": 58}
